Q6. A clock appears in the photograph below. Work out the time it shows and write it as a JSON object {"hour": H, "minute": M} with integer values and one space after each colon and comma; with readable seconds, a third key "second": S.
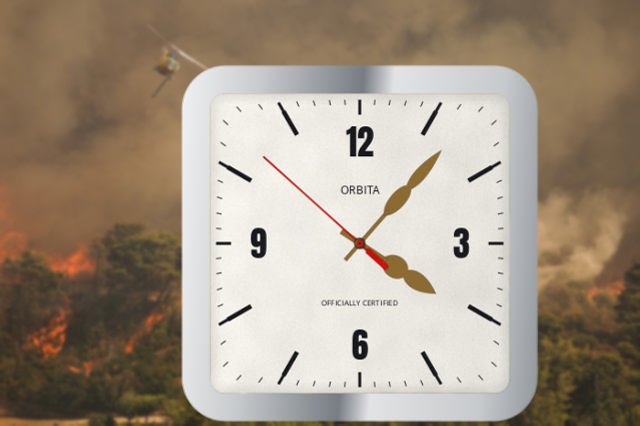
{"hour": 4, "minute": 6, "second": 52}
